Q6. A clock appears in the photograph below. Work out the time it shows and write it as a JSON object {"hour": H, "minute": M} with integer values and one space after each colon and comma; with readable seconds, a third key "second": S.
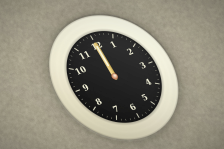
{"hour": 12, "minute": 0}
